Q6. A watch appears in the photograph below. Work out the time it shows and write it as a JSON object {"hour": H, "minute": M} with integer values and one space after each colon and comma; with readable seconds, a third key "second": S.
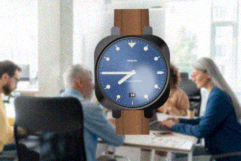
{"hour": 7, "minute": 45}
